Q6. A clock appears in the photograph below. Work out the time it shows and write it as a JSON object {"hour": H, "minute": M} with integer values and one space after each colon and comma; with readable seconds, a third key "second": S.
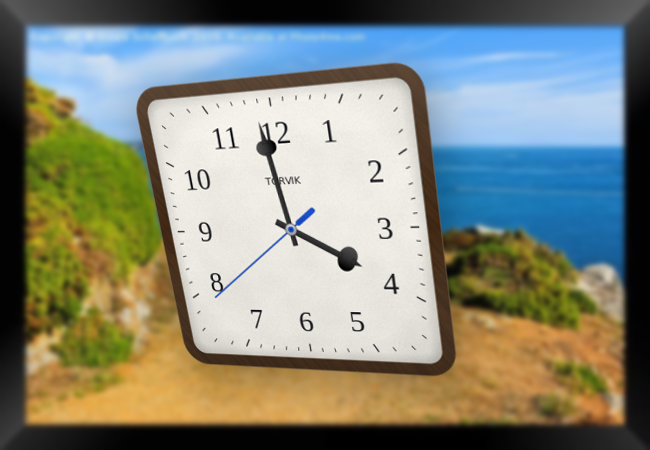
{"hour": 3, "minute": 58, "second": 39}
